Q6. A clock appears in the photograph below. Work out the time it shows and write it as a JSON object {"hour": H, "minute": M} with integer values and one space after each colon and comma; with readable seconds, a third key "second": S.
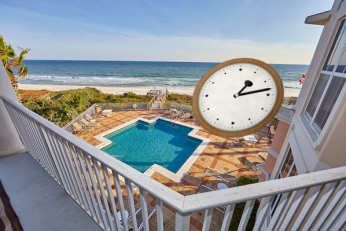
{"hour": 1, "minute": 13}
